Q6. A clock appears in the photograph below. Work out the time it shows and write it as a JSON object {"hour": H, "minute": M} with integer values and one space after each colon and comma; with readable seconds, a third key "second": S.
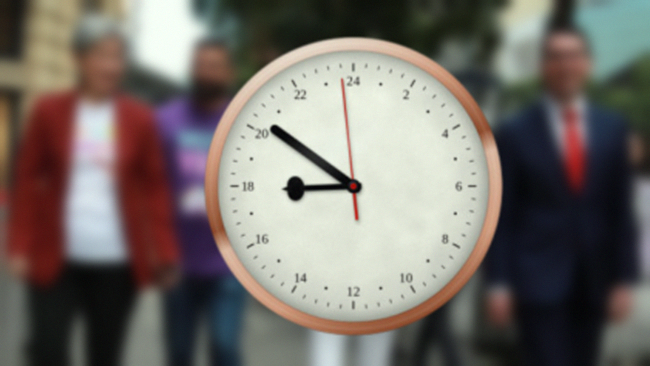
{"hour": 17, "minute": 50, "second": 59}
